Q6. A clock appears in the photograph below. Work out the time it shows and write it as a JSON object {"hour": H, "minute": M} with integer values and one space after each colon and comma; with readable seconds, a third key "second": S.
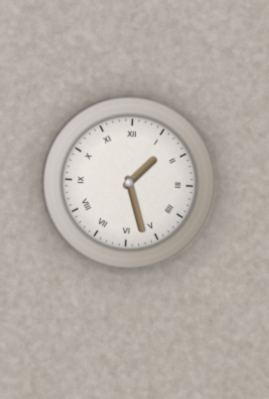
{"hour": 1, "minute": 27}
